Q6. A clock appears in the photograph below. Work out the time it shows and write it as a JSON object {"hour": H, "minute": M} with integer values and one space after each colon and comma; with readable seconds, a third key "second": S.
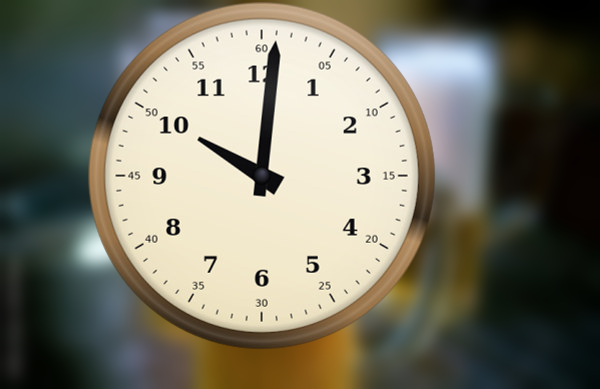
{"hour": 10, "minute": 1}
